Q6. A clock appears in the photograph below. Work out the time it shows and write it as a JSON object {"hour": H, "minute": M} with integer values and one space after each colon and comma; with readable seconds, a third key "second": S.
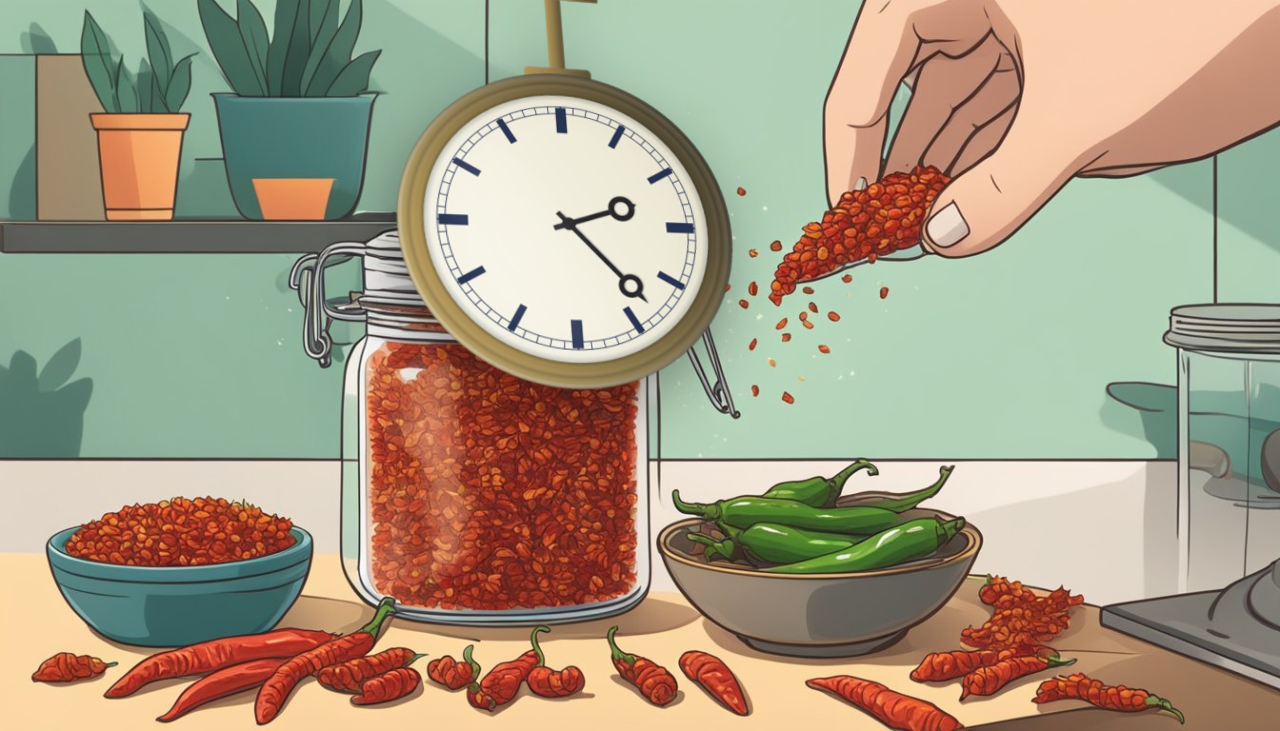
{"hour": 2, "minute": 23}
